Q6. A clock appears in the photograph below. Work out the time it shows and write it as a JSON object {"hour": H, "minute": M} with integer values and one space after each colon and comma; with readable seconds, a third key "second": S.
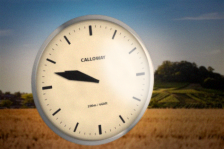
{"hour": 9, "minute": 48}
